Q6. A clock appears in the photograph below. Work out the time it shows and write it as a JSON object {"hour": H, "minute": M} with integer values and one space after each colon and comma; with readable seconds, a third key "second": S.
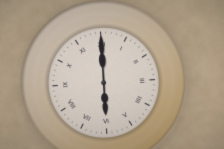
{"hour": 6, "minute": 0}
